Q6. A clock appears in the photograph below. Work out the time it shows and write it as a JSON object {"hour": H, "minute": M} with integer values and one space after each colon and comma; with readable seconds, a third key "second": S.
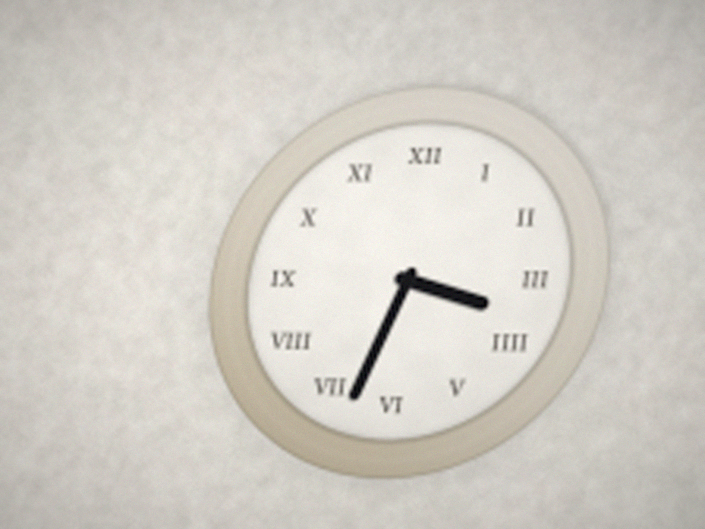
{"hour": 3, "minute": 33}
